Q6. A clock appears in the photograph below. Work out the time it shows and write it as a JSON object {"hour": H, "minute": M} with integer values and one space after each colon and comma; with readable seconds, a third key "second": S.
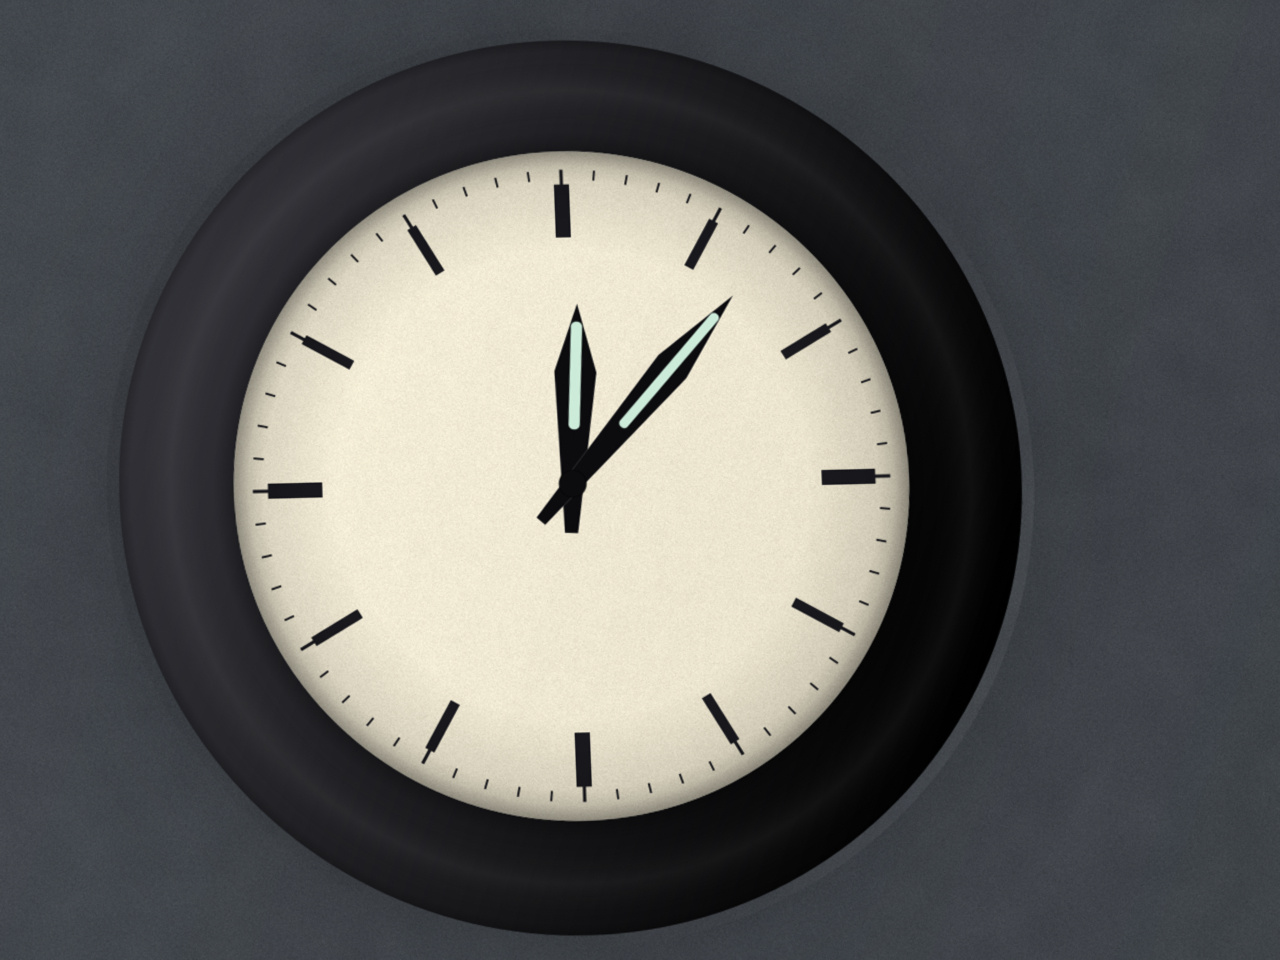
{"hour": 12, "minute": 7}
